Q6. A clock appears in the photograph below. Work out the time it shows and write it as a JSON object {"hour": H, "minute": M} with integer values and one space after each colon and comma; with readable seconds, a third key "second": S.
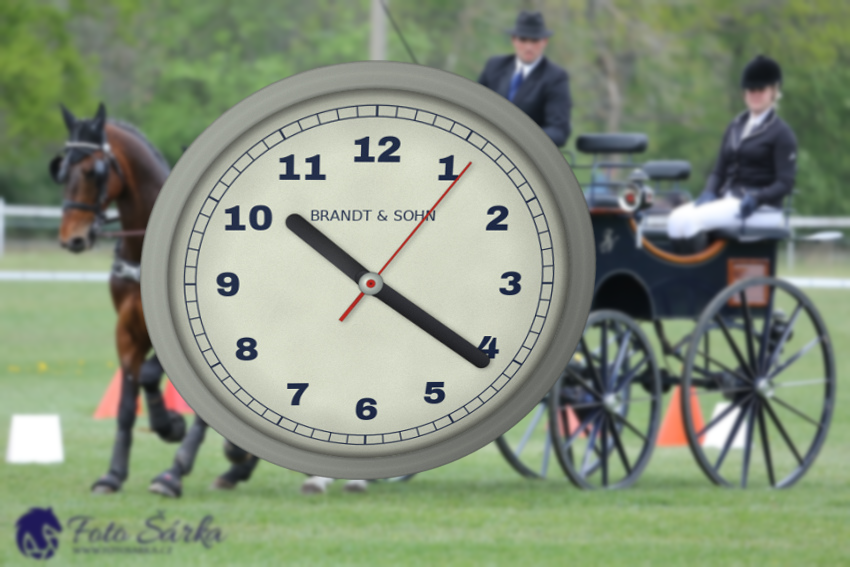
{"hour": 10, "minute": 21, "second": 6}
